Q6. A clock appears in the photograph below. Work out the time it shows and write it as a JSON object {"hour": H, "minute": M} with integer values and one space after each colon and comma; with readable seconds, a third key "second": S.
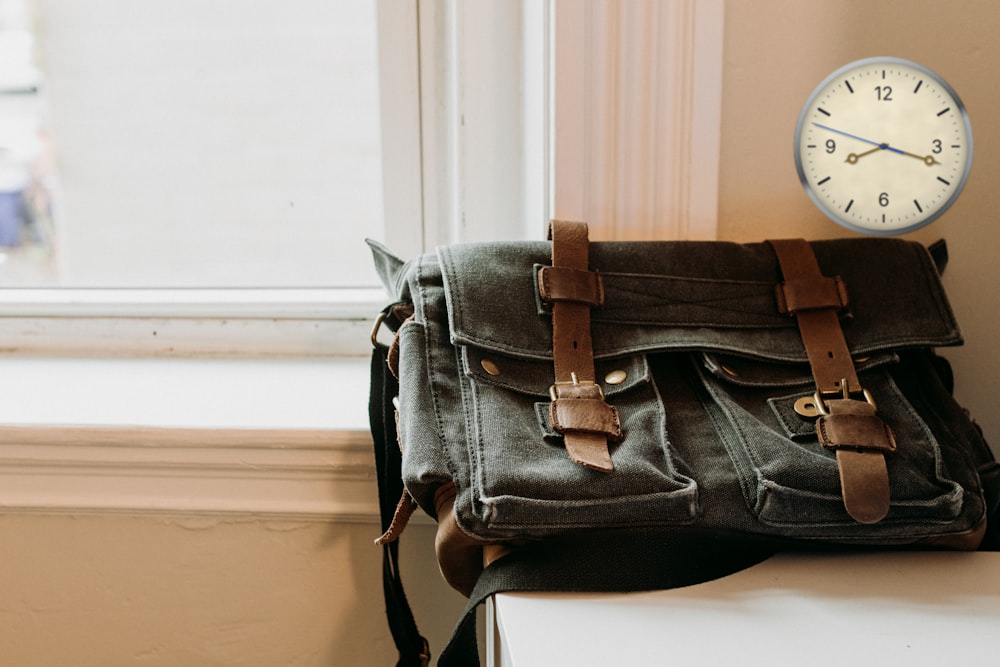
{"hour": 8, "minute": 17, "second": 48}
